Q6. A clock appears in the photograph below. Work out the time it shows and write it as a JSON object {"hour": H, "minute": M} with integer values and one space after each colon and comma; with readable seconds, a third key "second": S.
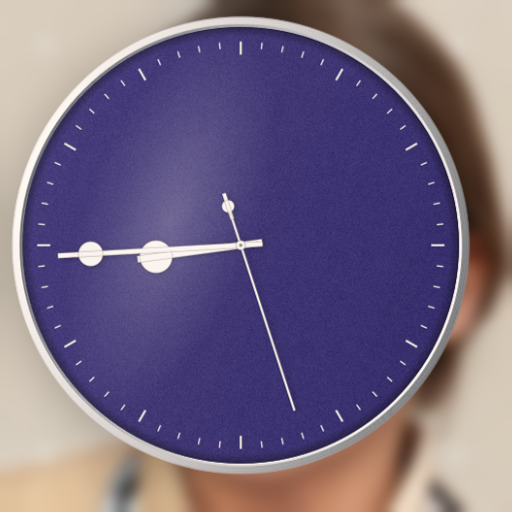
{"hour": 8, "minute": 44, "second": 27}
